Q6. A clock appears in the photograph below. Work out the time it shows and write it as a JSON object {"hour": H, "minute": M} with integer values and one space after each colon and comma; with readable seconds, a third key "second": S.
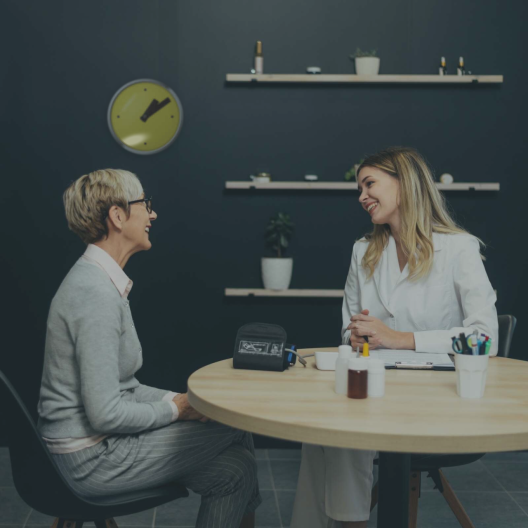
{"hour": 1, "minute": 9}
